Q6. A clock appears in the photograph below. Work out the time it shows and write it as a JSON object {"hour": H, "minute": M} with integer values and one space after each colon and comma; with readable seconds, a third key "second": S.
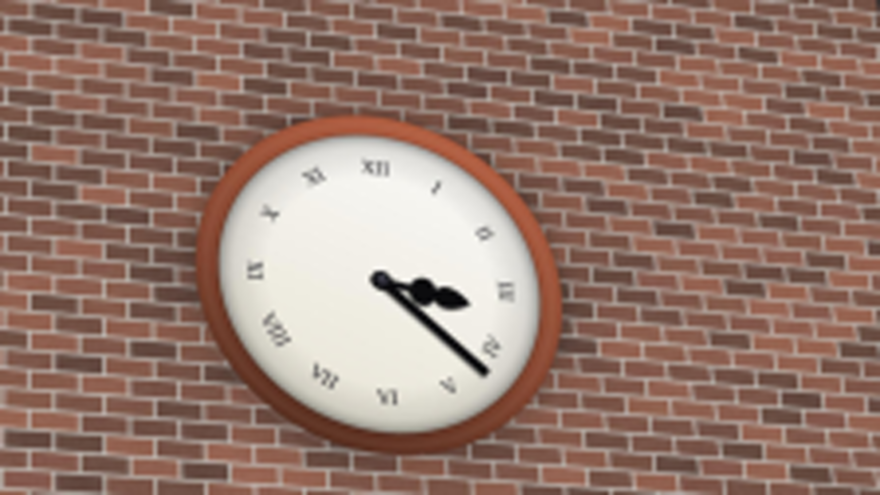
{"hour": 3, "minute": 22}
